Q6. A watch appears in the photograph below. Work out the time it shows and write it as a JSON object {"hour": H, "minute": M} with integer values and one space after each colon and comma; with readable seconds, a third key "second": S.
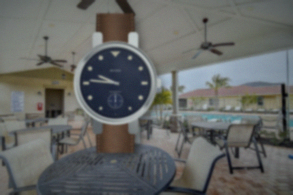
{"hour": 9, "minute": 46}
